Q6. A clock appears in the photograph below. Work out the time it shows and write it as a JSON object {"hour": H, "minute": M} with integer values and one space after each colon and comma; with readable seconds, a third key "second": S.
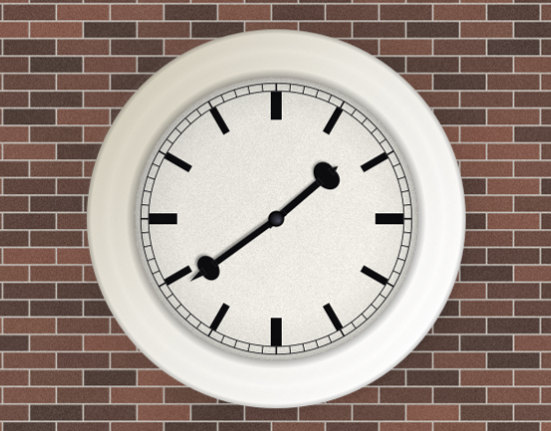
{"hour": 1, "minute": 39}
